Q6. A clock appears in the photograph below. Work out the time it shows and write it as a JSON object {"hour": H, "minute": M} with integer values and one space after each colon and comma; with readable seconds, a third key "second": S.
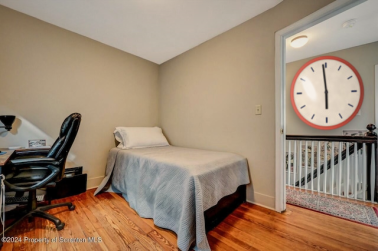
{"hour": 5, "minute": 59}
